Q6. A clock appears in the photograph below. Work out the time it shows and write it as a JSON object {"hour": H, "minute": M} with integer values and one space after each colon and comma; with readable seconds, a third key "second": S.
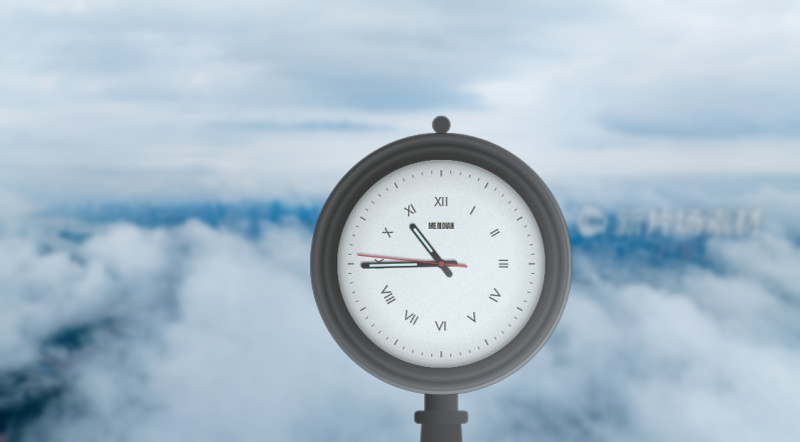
{"hour": 10, "minute": 44, "second": 46}
